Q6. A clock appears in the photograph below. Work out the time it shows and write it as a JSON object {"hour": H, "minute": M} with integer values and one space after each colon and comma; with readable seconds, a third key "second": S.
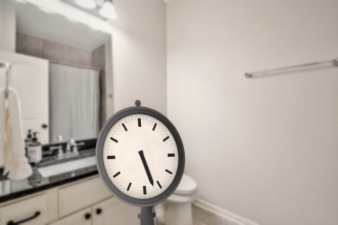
{"hour": 5, "minute": 27}
